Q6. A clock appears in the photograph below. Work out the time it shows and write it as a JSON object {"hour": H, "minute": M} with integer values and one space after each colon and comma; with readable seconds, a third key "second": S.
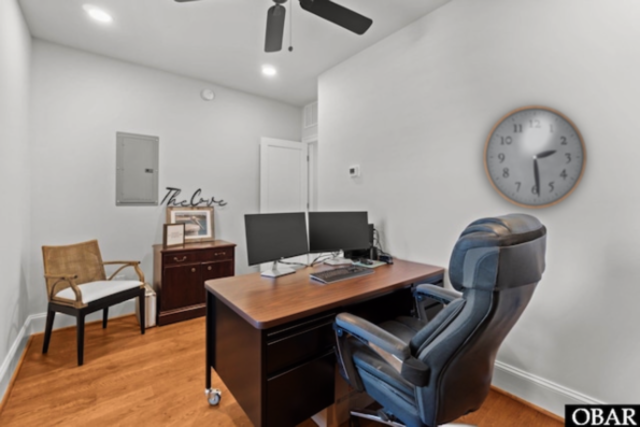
{"hour": 2, "minute": 29}
